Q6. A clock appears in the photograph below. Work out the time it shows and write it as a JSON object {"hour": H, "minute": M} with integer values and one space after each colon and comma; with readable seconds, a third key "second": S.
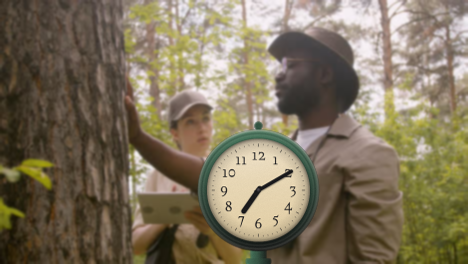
{"hour": 7, "minute": 10}
